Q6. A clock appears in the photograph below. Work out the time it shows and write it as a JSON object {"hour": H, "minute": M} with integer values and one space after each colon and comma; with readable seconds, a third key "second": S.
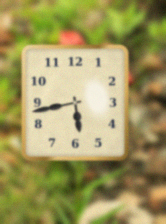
{"hour": 5, "minute": 43}
